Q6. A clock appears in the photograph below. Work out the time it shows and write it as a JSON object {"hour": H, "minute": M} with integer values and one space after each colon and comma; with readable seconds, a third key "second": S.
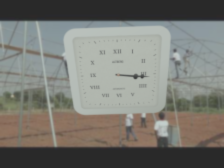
{"hour": 3, "minute": 16}
